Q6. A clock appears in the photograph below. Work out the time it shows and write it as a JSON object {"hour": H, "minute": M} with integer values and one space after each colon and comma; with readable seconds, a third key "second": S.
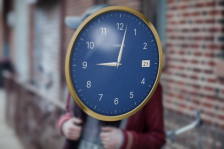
{"hour": 9, "minute": 2}
